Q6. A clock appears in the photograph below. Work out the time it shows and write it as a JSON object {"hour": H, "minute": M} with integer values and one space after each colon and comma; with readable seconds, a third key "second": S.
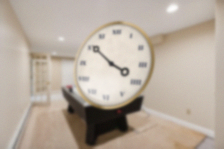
{"hour": 3, "minute": 51}
